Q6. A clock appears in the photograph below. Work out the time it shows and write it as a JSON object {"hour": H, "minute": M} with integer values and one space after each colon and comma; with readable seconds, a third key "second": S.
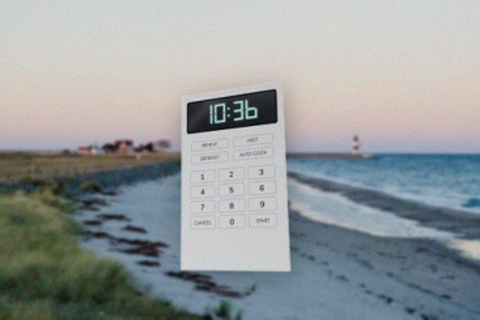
{"hour": 10, "minute": 36}
